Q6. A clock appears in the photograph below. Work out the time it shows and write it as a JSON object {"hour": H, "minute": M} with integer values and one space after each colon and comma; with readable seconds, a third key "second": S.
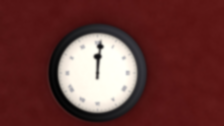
{"hour": 12, "minute": 1}
